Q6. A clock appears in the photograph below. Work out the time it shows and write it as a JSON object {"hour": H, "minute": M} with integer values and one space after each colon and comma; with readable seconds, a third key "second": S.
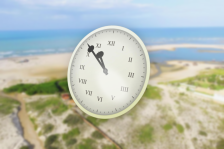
{"hour": 10, "minute": 52}
